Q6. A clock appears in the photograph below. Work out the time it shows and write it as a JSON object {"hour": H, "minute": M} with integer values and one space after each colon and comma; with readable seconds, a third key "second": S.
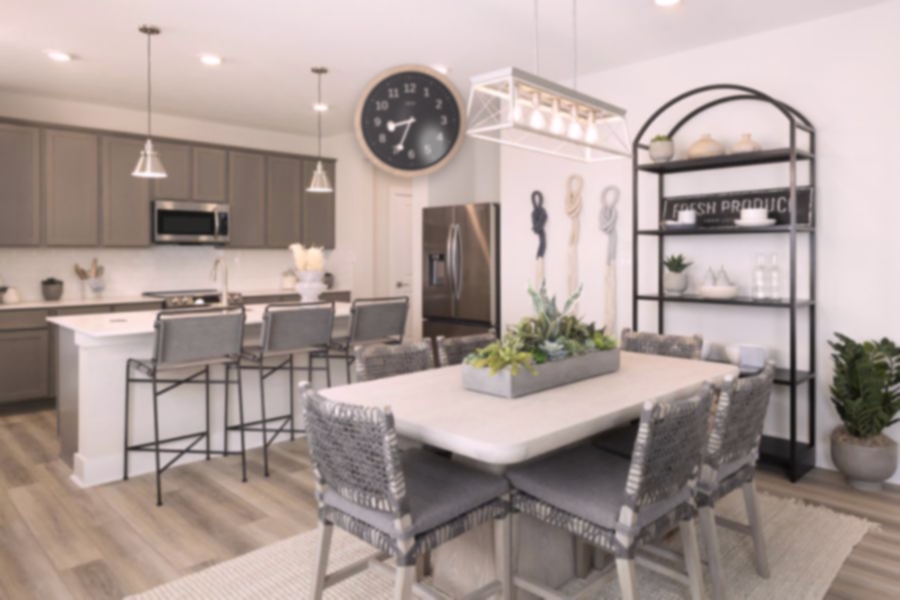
{"hour": 8, "minute": 34}
